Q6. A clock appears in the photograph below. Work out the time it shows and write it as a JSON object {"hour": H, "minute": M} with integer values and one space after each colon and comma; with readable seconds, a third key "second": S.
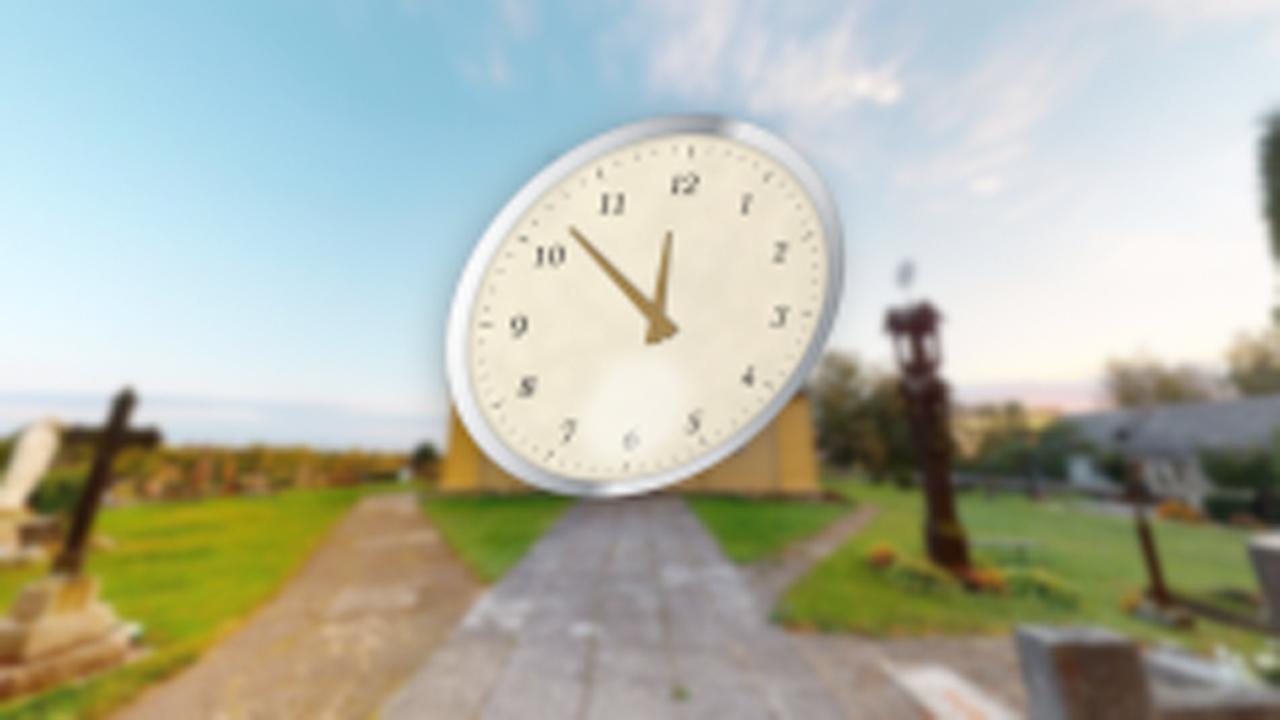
{"hour": 11, "minute": 52}
